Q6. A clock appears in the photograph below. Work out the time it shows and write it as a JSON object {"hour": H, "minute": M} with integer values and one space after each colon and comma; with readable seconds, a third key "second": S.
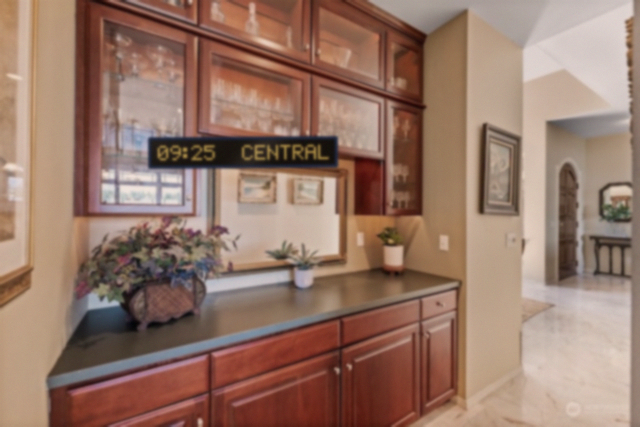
{"hour": 9, "minute": 25}
